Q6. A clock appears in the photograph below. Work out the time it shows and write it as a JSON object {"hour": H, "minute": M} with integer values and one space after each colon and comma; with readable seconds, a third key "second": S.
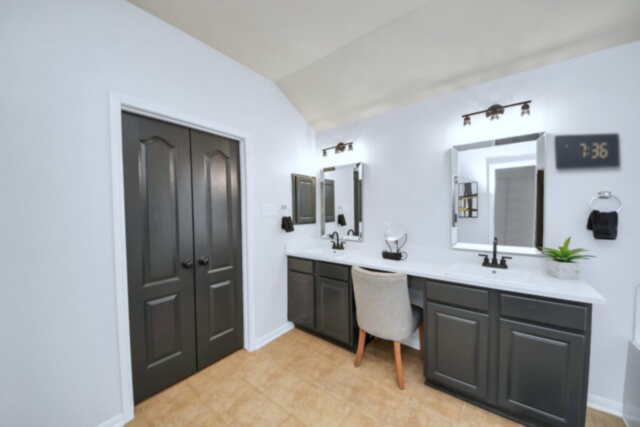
{"hour": 7, "minute": 36}
